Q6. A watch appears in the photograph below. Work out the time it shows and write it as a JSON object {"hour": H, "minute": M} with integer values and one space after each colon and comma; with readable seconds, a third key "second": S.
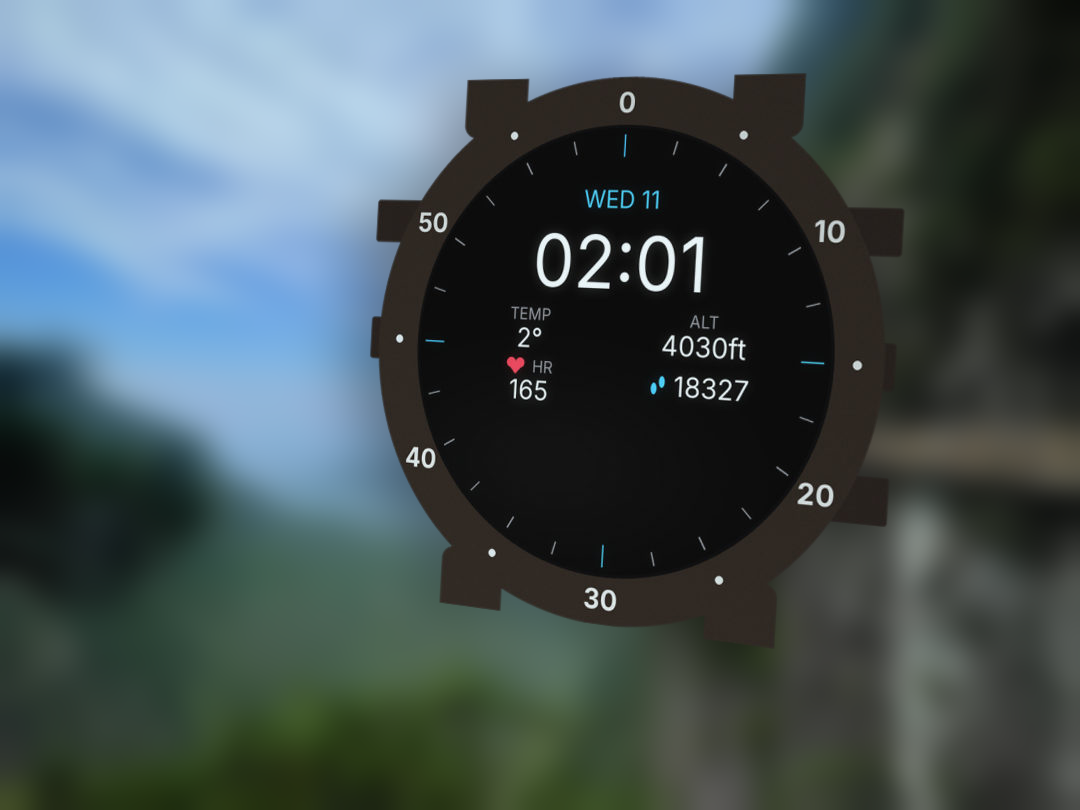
{"hour": 2, "minute": 1}
